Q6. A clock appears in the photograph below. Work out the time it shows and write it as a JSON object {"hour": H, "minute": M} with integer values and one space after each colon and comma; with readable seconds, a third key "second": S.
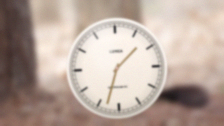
{"hour": 1, "minute": 33}
